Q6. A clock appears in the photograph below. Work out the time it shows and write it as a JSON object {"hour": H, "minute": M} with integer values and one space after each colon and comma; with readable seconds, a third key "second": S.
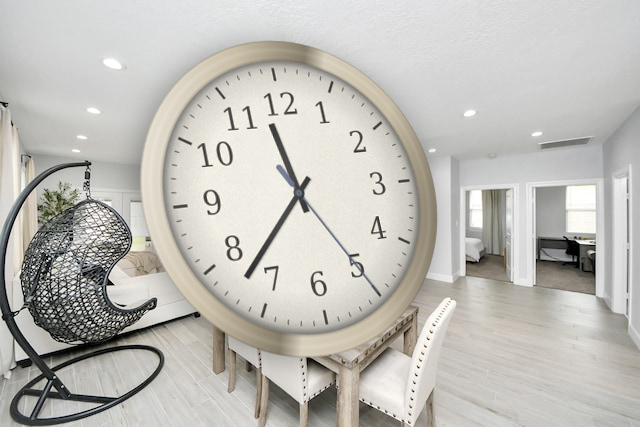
{"hour": 11, "minute": 37, "second": 25}
